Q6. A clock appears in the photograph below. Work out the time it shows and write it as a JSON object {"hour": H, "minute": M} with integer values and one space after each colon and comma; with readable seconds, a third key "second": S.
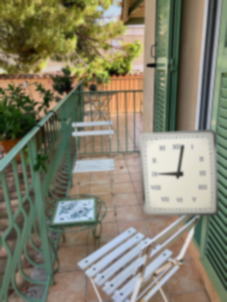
{"hour": 9, "minute": 2}
